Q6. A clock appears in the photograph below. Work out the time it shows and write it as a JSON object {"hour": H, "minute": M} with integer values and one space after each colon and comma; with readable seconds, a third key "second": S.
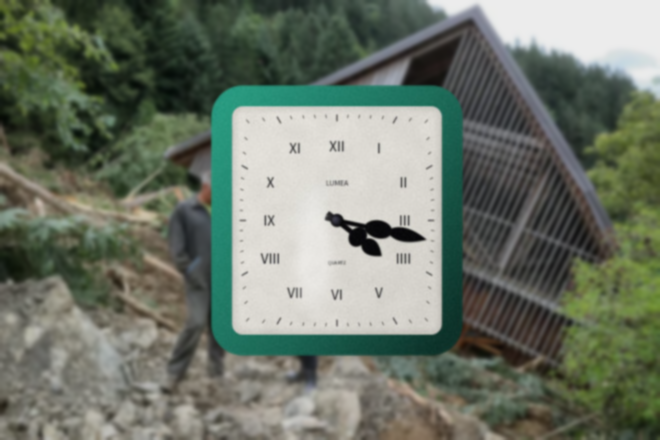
{"hour": 4, "minute": 17}
